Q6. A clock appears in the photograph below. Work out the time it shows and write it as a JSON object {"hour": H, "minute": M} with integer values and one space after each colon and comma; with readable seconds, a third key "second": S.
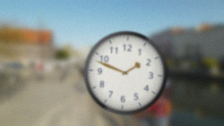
{"hour": 1, "minute": 48}
